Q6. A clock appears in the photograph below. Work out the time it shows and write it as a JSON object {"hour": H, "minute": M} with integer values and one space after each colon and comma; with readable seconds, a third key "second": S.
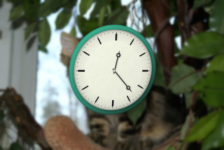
{"hour": 12, "minute": 23}
